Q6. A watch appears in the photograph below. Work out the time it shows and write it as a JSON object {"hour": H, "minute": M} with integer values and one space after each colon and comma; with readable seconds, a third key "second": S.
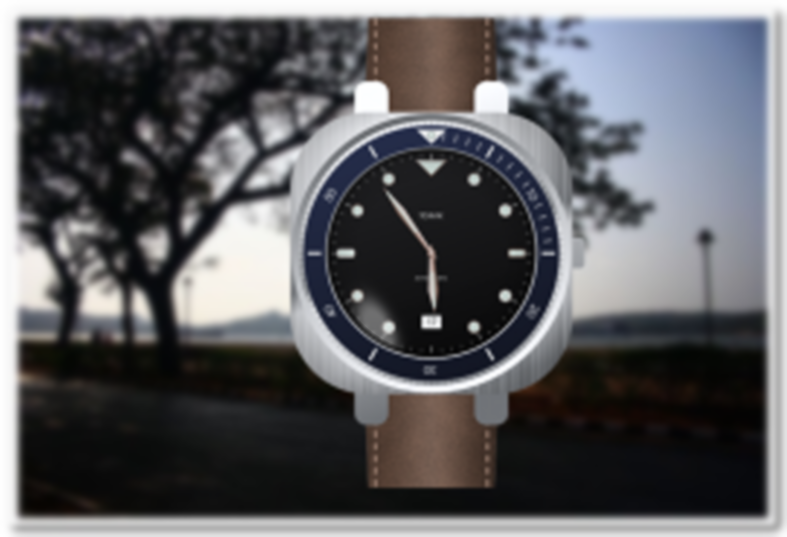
{"hour": 5, "minute": 54}
